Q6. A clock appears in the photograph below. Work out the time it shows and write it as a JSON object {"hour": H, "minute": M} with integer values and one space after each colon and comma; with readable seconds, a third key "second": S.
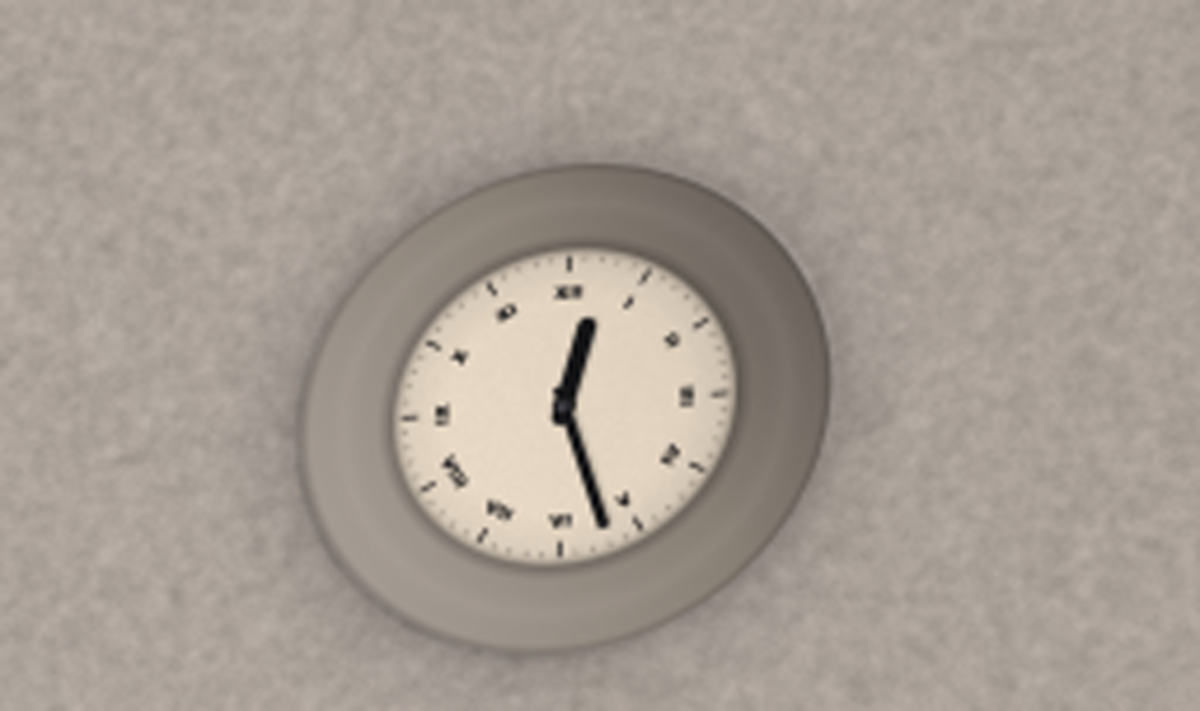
{"hour": 12, "minute": 27}
